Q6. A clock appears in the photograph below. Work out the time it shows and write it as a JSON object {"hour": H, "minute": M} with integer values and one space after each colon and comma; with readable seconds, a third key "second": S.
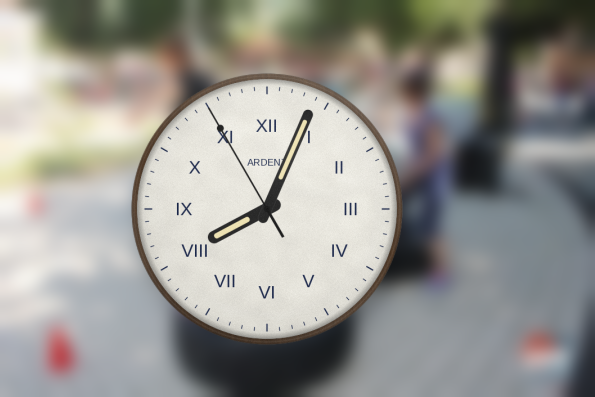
{"hour": 8, "minute": 3, "second": 55}
